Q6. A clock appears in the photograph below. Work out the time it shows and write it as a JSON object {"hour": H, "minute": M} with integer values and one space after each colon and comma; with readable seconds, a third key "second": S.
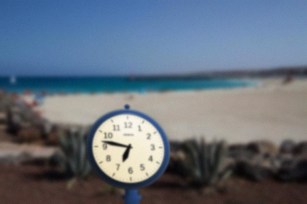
{"hour": 6, "minute": 47}
